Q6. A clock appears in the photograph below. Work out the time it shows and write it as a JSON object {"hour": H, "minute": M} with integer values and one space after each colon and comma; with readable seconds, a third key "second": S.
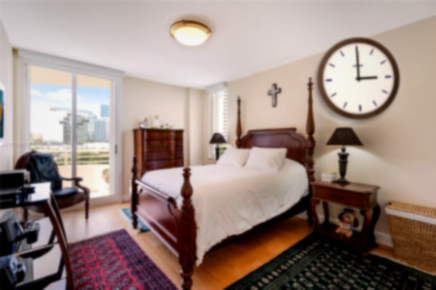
{"hour": 3, "minute": 0}
